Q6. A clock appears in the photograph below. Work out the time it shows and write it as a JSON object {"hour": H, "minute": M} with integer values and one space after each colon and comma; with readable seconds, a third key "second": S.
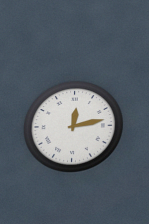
{"hour": 12, "minute": 13}
